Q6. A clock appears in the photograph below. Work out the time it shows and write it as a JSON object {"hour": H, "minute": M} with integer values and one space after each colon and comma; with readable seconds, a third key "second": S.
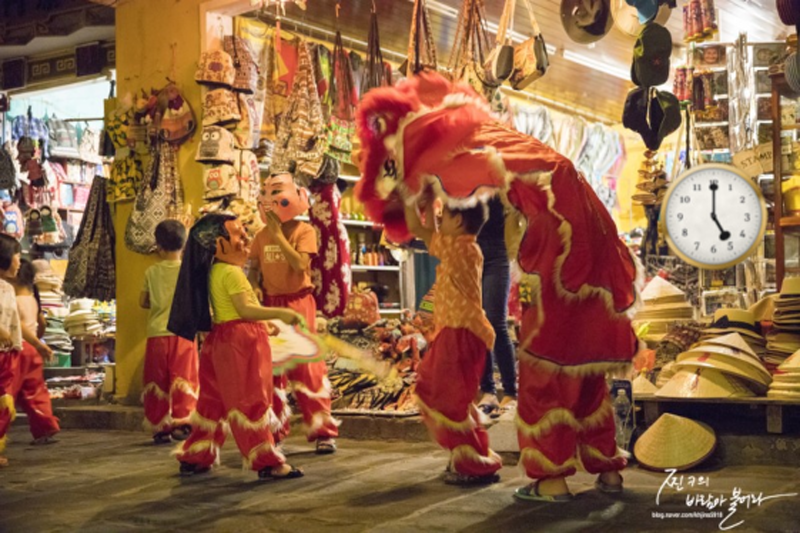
{"hour": 5, "minute": 0}
